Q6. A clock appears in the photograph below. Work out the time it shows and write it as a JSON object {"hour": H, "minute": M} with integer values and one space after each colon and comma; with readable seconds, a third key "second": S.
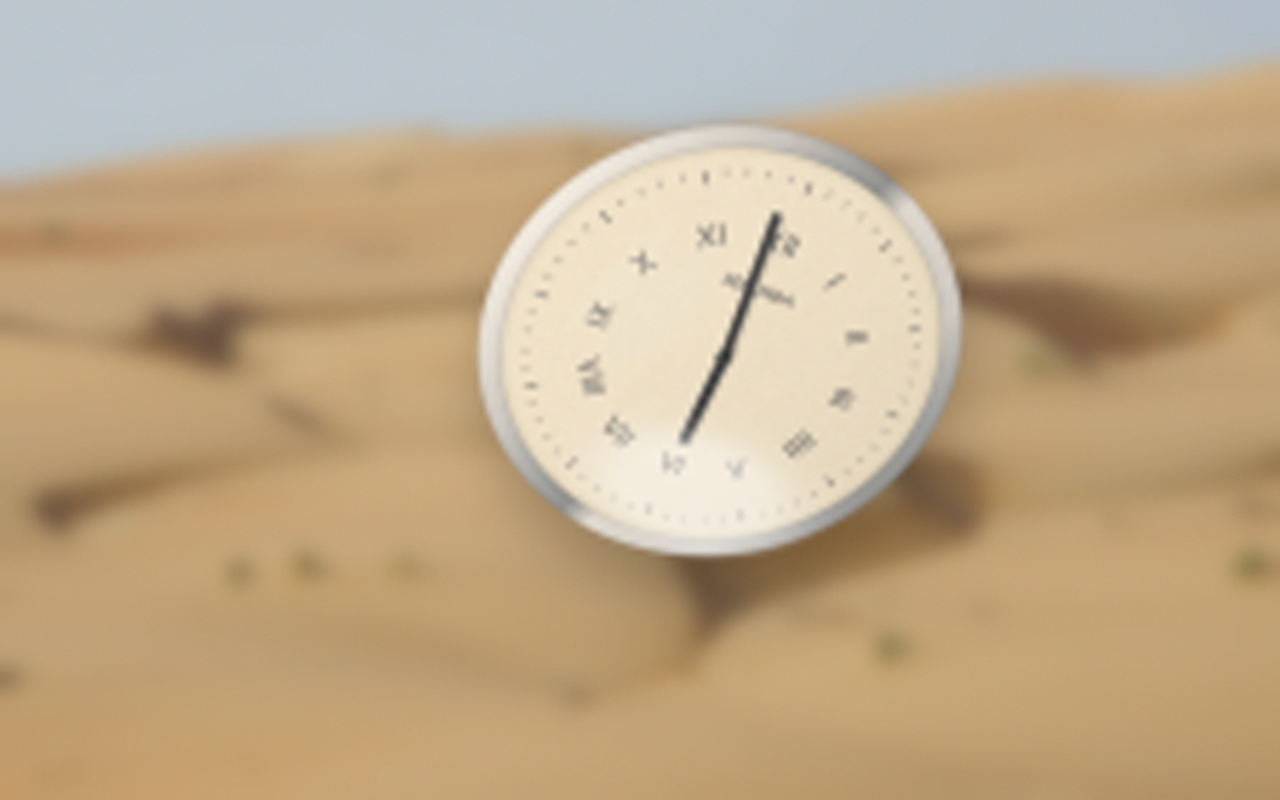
{"hour": 5, "minute": 59}
